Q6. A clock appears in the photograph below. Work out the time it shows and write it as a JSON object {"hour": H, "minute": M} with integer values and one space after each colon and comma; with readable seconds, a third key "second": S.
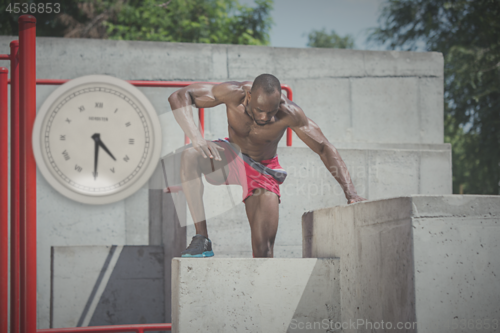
{"hour": 4, "minute": 30}
